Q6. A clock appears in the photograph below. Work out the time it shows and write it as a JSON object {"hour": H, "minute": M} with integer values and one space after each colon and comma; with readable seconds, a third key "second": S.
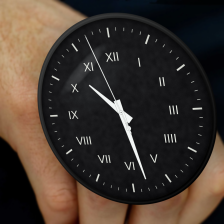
{"hour": 10, "minute": 27, "second": 57}
